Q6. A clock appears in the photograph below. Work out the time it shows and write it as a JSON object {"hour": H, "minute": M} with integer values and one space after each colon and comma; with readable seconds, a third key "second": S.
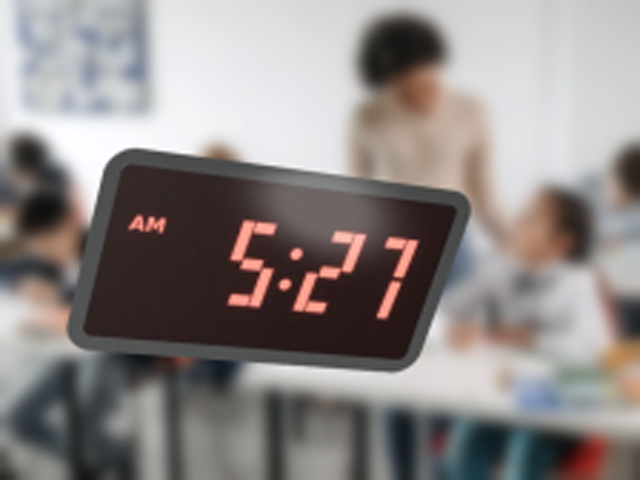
{"hour": 5, "minute": 27}
